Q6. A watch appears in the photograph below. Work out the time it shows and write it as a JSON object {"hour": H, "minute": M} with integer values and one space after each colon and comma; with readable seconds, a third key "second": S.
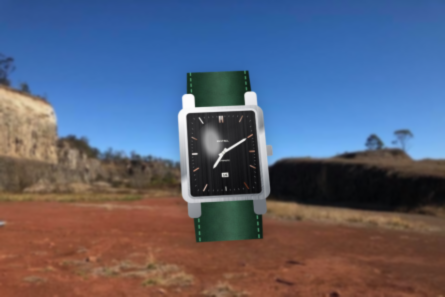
{"hour": 7, "minute": 10}
